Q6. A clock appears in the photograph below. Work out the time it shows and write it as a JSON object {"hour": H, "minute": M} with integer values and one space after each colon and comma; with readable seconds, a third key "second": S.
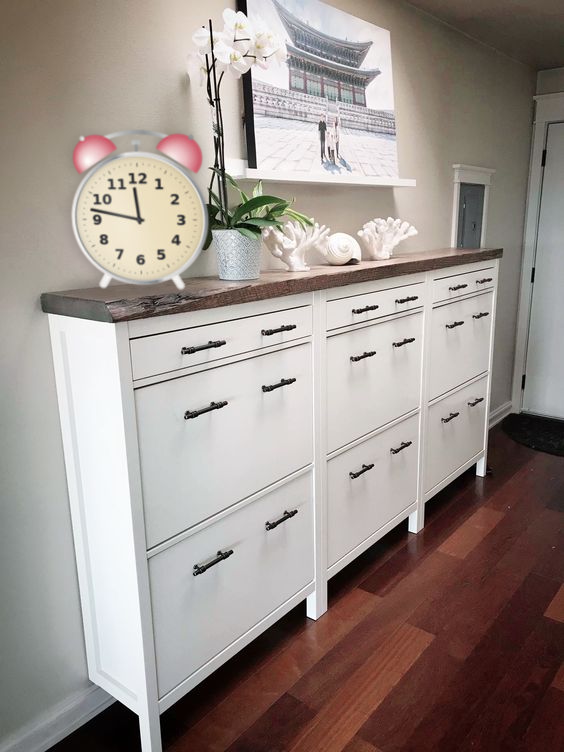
{"hour": 11, "minute": 47}
